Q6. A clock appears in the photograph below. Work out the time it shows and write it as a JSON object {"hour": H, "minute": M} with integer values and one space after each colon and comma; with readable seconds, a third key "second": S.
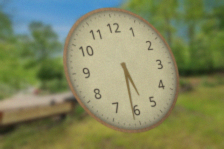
{"hour": 5, "minute": 31}
